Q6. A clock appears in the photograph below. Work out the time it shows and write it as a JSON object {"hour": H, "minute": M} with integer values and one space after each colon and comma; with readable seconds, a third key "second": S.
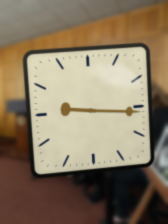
{"hour": 9, "minute": 16}
